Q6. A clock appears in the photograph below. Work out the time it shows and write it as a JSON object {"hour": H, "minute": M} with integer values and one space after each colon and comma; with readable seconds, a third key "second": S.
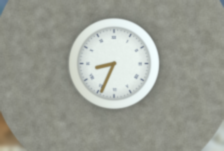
{"hour": 8, "minute": 34}
